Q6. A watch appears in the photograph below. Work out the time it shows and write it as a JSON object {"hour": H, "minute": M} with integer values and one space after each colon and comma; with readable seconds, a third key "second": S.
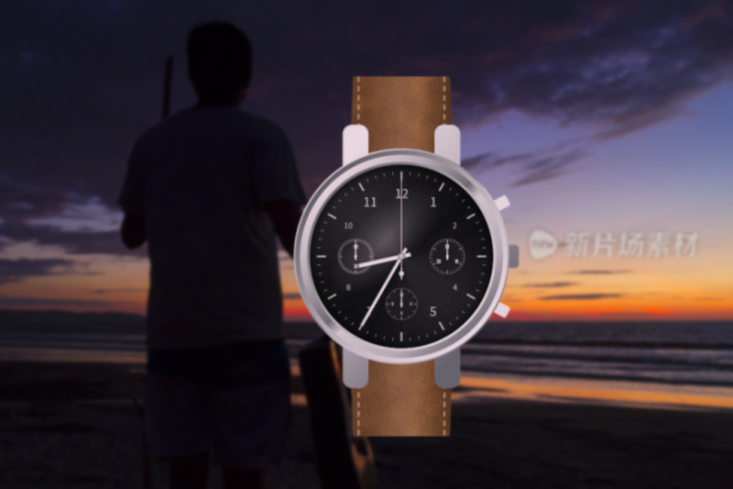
{"hour": 8, "minute": 35}
